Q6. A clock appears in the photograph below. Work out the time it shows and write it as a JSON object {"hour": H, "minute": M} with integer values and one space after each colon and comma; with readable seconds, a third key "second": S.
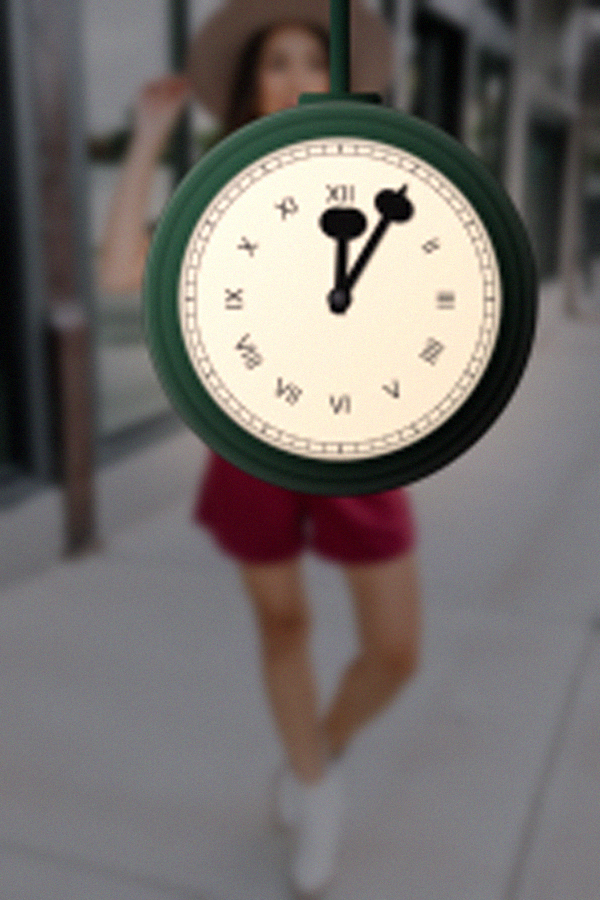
{"hour": 12, "minute": 5}
